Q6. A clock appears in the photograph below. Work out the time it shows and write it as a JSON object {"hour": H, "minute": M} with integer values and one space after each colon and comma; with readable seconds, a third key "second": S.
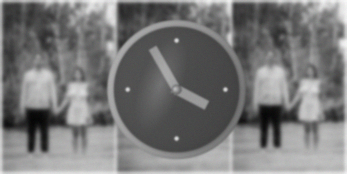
{"hour": 3, "minute": 55}
